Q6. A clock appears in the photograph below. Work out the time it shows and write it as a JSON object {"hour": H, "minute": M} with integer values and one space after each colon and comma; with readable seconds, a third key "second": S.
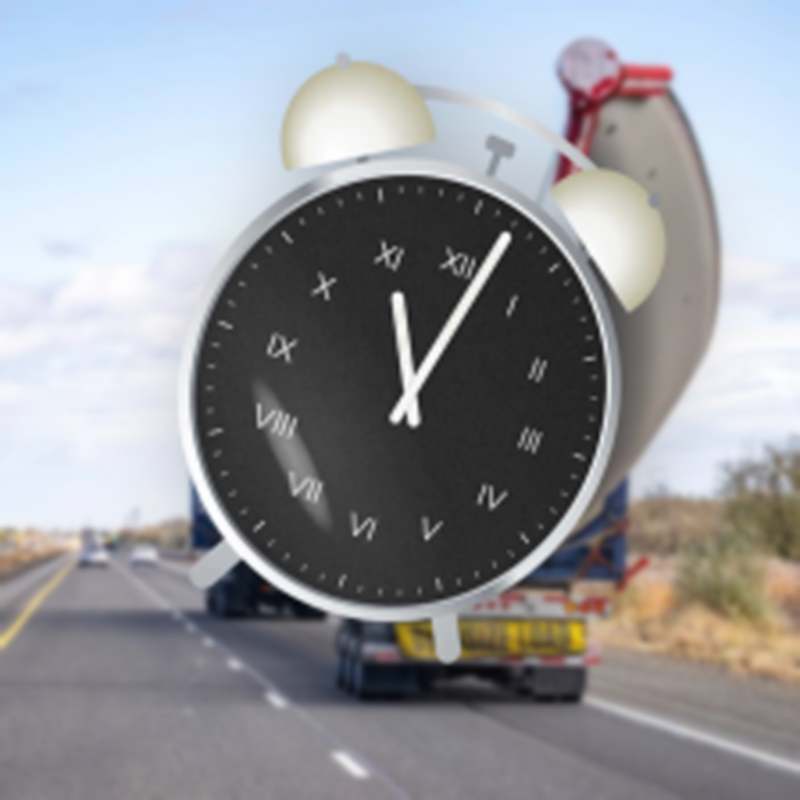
{"hour": 11, "minute": 2}
